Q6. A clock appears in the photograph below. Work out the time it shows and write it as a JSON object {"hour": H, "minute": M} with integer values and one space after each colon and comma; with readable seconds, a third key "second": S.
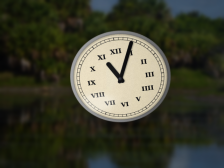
{"hour": 11, "minute": 4}
